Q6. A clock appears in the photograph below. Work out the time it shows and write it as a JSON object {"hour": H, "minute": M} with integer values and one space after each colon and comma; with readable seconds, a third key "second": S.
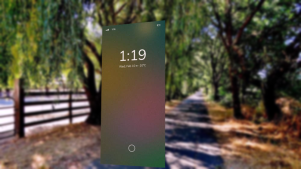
{"hour": 1, "minute": 19}
